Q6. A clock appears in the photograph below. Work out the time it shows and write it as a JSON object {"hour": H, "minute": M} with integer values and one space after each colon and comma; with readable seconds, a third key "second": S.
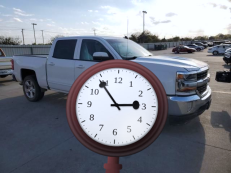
{"hour": 2, "minute": 54}
